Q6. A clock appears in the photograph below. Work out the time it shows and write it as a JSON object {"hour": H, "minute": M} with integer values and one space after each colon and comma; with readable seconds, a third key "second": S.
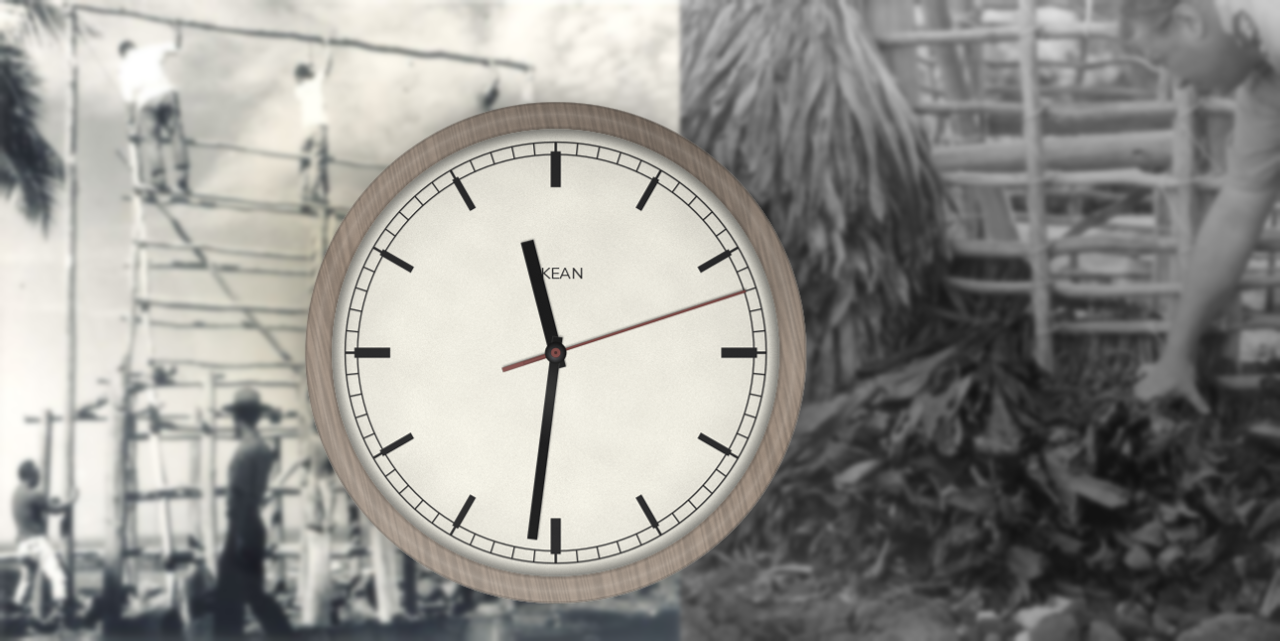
{"hour": 11, "minute": 31, "second": 12}
